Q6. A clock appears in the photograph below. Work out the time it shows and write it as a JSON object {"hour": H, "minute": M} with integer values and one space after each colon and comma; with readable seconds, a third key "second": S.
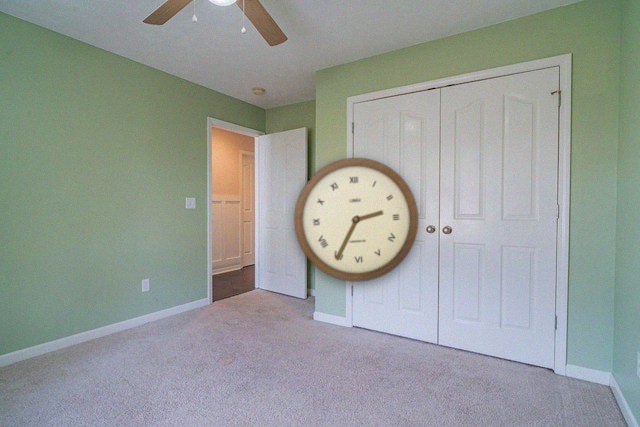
{"hour": 2, "minute": 35}
